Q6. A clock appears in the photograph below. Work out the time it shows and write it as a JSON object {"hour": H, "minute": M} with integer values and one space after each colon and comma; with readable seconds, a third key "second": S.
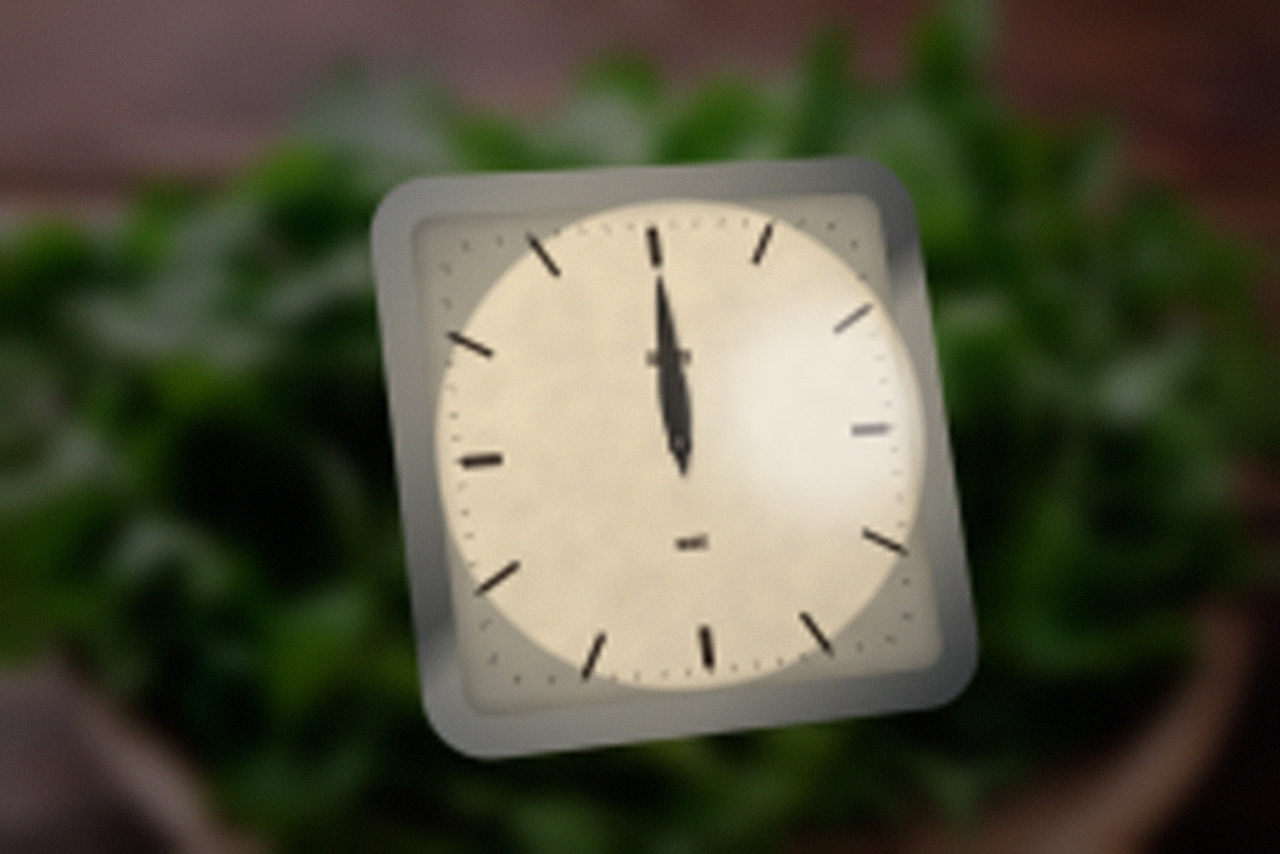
{"hour": 12, "minute": 0}
